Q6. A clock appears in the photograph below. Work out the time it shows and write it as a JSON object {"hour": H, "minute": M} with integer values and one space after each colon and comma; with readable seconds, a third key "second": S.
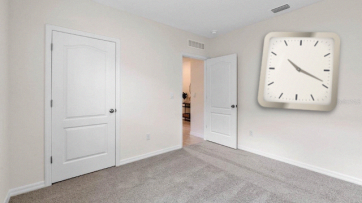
{"hour": 10, "minute": 19}
